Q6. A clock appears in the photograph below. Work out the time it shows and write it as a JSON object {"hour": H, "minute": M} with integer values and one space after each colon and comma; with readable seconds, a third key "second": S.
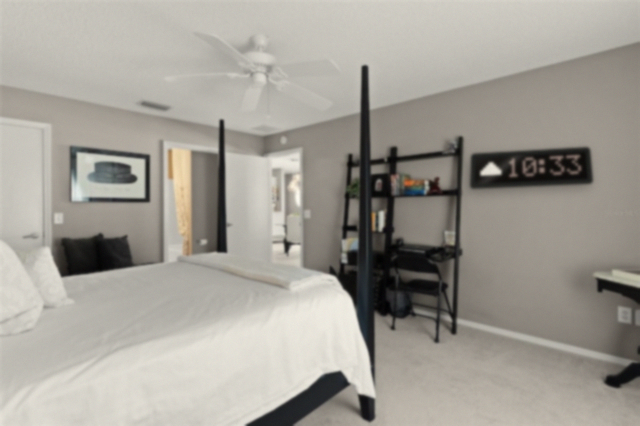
{"hour": 10, "minute": 33}
